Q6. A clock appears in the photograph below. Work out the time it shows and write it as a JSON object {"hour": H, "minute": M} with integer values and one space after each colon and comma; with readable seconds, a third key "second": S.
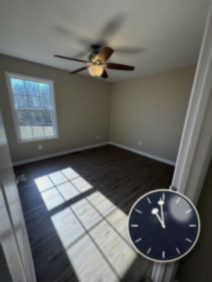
{"hour": 10, "minute": 59}
